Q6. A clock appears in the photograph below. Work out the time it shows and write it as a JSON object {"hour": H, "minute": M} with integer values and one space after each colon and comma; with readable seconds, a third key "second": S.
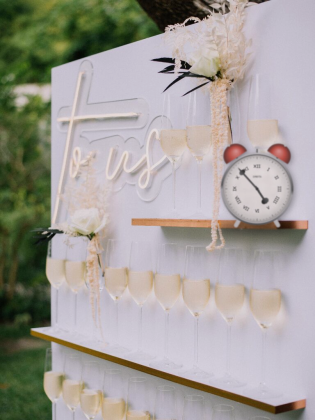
{"hour": 4, "minute": 53}
